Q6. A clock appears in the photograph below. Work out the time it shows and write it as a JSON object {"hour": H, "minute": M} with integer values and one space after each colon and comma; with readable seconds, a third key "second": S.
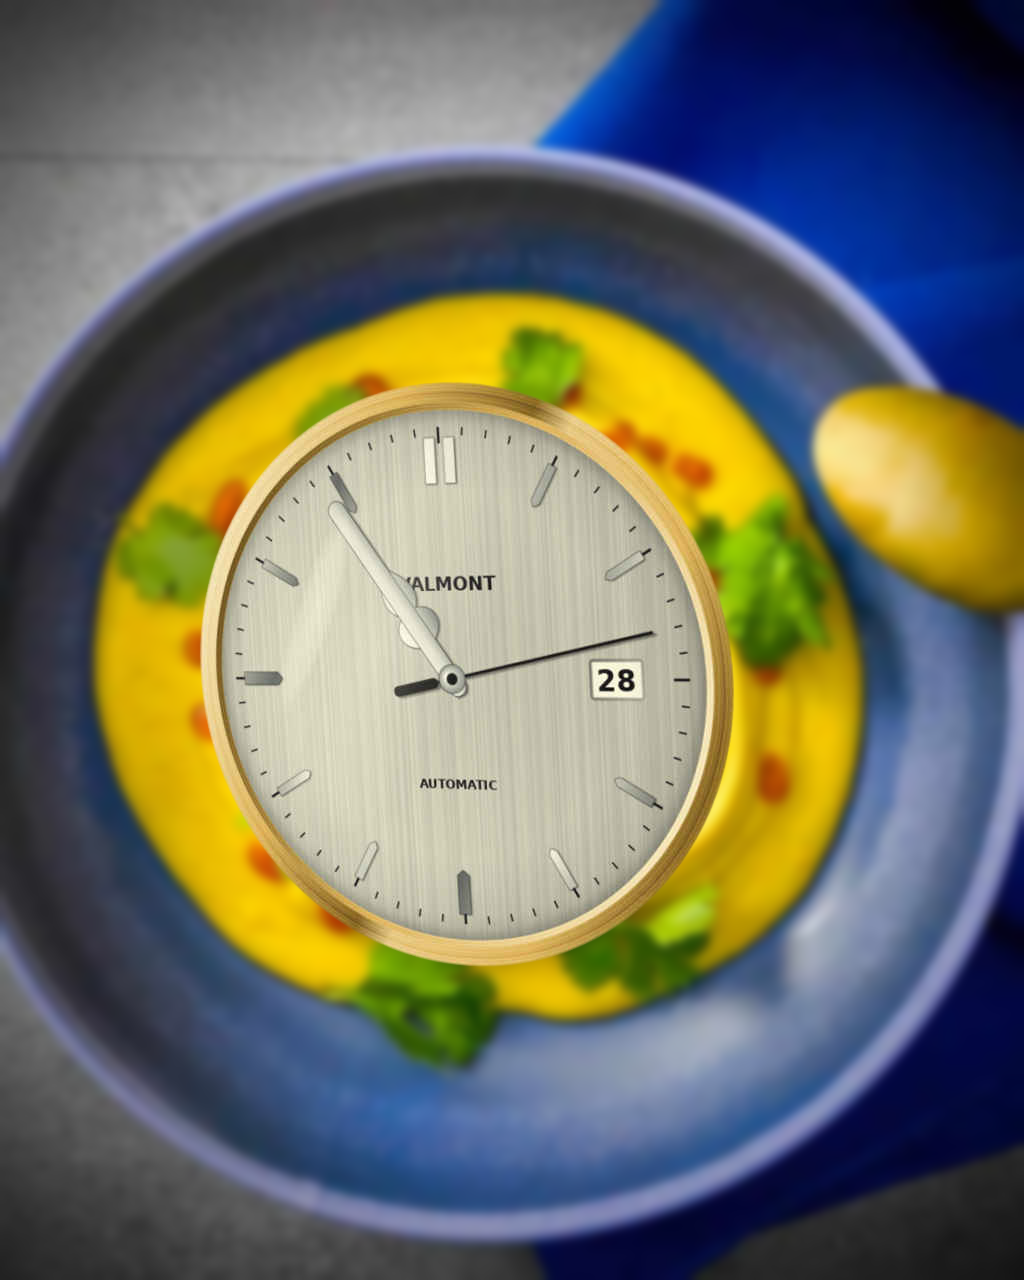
{"hour": 10, "minute": 54, "second": 13}
